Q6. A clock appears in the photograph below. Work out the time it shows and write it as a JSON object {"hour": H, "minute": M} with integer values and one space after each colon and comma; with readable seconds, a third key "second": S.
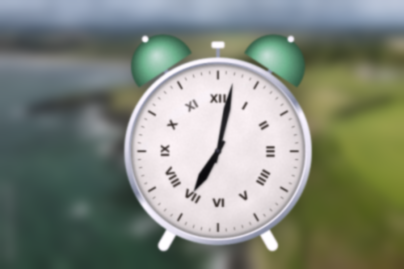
{"hour": 7, "minute": 2}
